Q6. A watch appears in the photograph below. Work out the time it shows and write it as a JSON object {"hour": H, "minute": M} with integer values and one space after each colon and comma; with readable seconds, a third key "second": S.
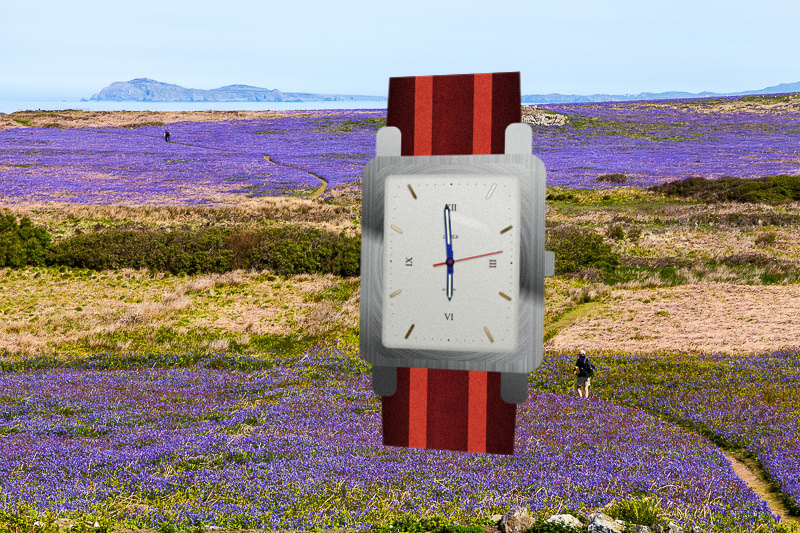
{"hour": 5, "minute": 59, "second": 13}
